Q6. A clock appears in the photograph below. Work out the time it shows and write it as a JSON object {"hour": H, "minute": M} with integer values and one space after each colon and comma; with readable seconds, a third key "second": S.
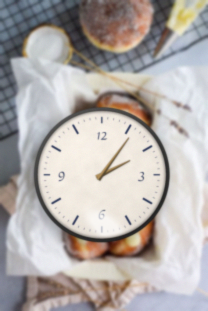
{"hour": 2, "minute": 6}
